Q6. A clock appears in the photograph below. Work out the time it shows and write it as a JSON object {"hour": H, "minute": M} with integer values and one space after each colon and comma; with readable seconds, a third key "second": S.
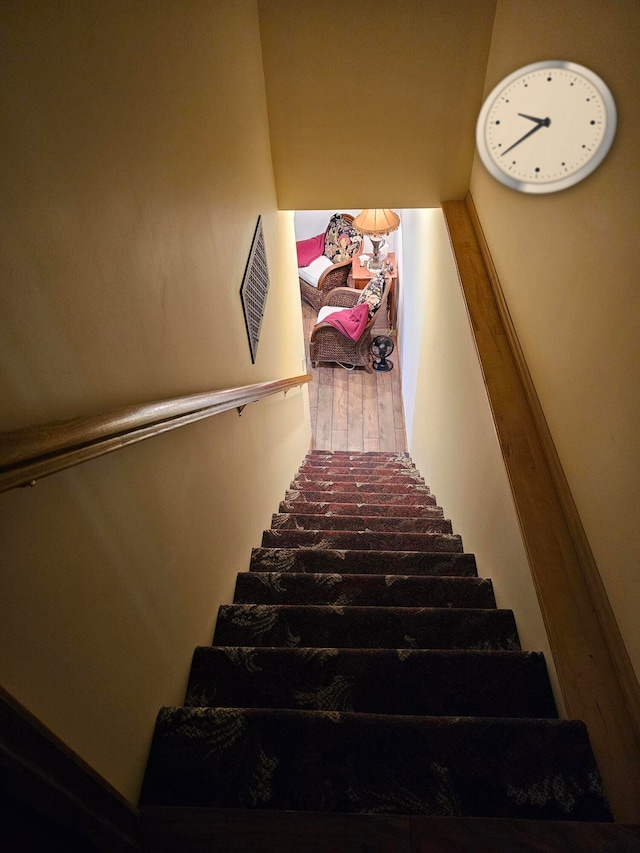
{"hour": 9, "minute": 38}
